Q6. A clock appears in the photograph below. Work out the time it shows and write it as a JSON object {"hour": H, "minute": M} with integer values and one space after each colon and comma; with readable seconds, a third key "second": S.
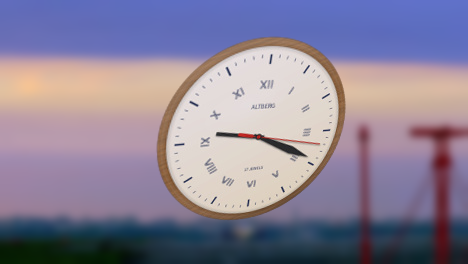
{"hour": 9, "minute": 19, "second": 17}
